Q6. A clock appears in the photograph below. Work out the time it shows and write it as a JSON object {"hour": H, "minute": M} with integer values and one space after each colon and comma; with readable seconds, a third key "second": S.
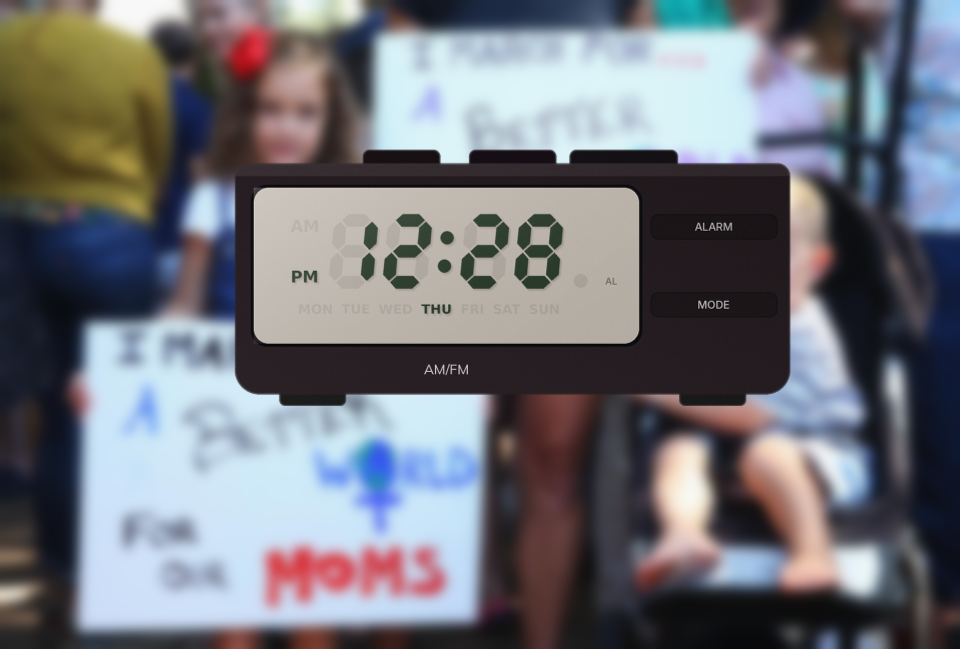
{"hour": 12, "minute": 28}
